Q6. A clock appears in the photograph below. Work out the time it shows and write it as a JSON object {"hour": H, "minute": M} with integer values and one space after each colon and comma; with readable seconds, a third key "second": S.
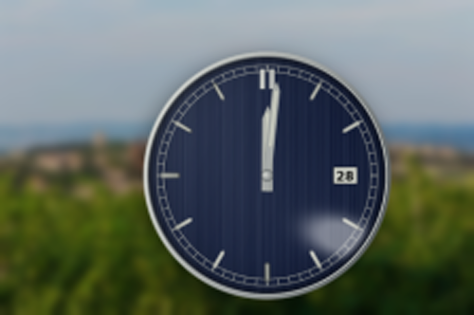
{"hour": 12, "minute": 1}
